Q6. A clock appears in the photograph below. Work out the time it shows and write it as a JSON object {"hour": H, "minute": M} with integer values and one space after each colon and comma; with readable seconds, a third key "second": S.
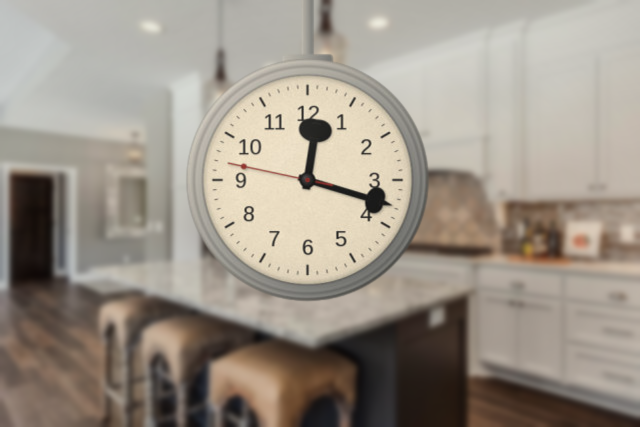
{"hour": 12, "minute": 17, "second": 47}
